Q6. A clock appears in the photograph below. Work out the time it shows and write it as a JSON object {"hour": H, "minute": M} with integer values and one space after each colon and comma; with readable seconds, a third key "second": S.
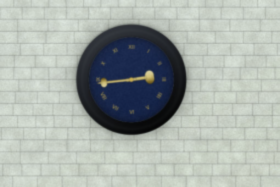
{"hour": 2, "minute": 44}
